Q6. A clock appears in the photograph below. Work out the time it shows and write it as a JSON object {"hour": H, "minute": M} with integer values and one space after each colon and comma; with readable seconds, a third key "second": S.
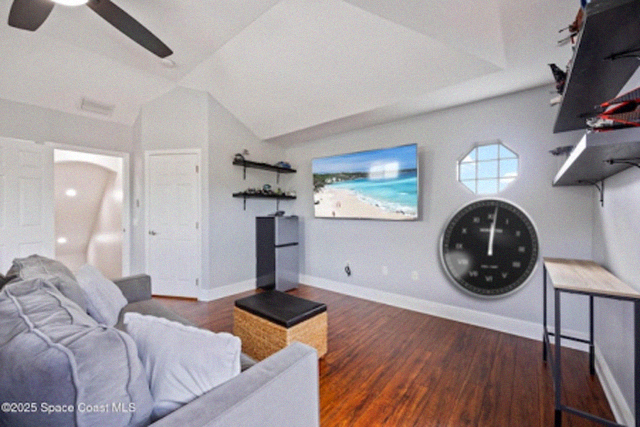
{"hour": 12, "minute": 1}
